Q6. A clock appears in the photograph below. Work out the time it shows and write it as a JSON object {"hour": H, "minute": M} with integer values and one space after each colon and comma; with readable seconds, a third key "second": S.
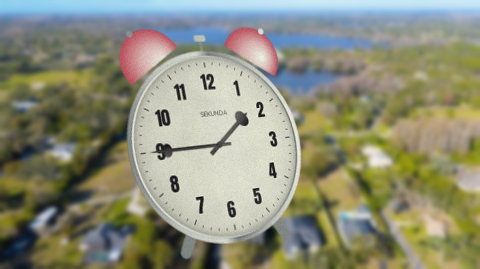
{"hour": 1, "minute": 45}
